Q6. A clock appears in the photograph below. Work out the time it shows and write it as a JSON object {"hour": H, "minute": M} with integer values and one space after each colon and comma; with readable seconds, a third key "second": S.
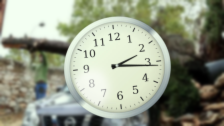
{"hour": 2, "minute": 16}
